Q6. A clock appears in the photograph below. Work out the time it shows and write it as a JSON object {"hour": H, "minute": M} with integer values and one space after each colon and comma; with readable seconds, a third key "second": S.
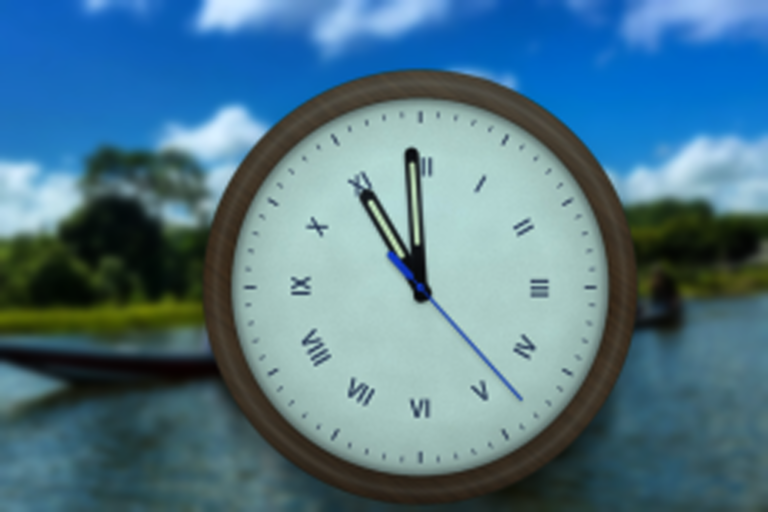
{"hour": 10, "minute": 59, "second": 23}
